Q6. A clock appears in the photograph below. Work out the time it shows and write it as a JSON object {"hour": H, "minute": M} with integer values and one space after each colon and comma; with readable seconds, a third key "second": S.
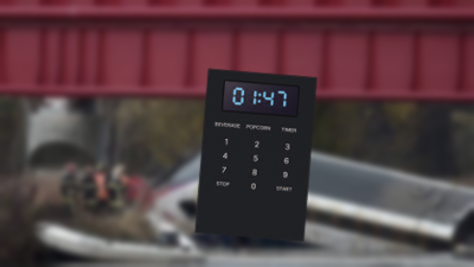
{"hour": 1, "minute": 47}
